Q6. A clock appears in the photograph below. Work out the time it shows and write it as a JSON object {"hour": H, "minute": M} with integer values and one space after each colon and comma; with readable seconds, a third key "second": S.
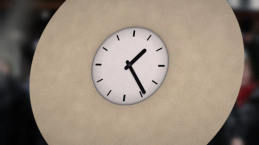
{"hour": 1, "minute": 24}
